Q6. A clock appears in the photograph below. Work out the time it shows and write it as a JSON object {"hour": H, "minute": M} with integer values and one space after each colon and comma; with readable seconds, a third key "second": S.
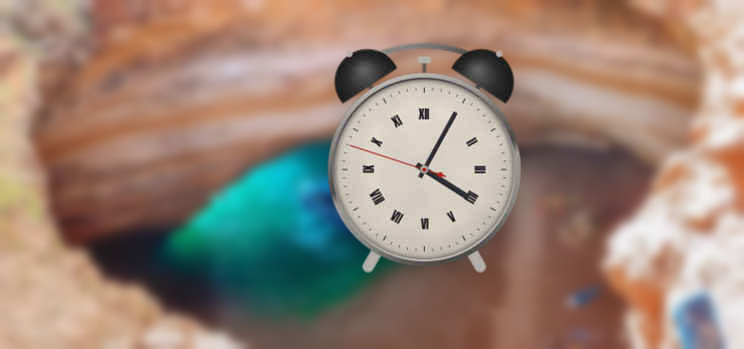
{"hour": 4, "minute": 4, "second": 48}
